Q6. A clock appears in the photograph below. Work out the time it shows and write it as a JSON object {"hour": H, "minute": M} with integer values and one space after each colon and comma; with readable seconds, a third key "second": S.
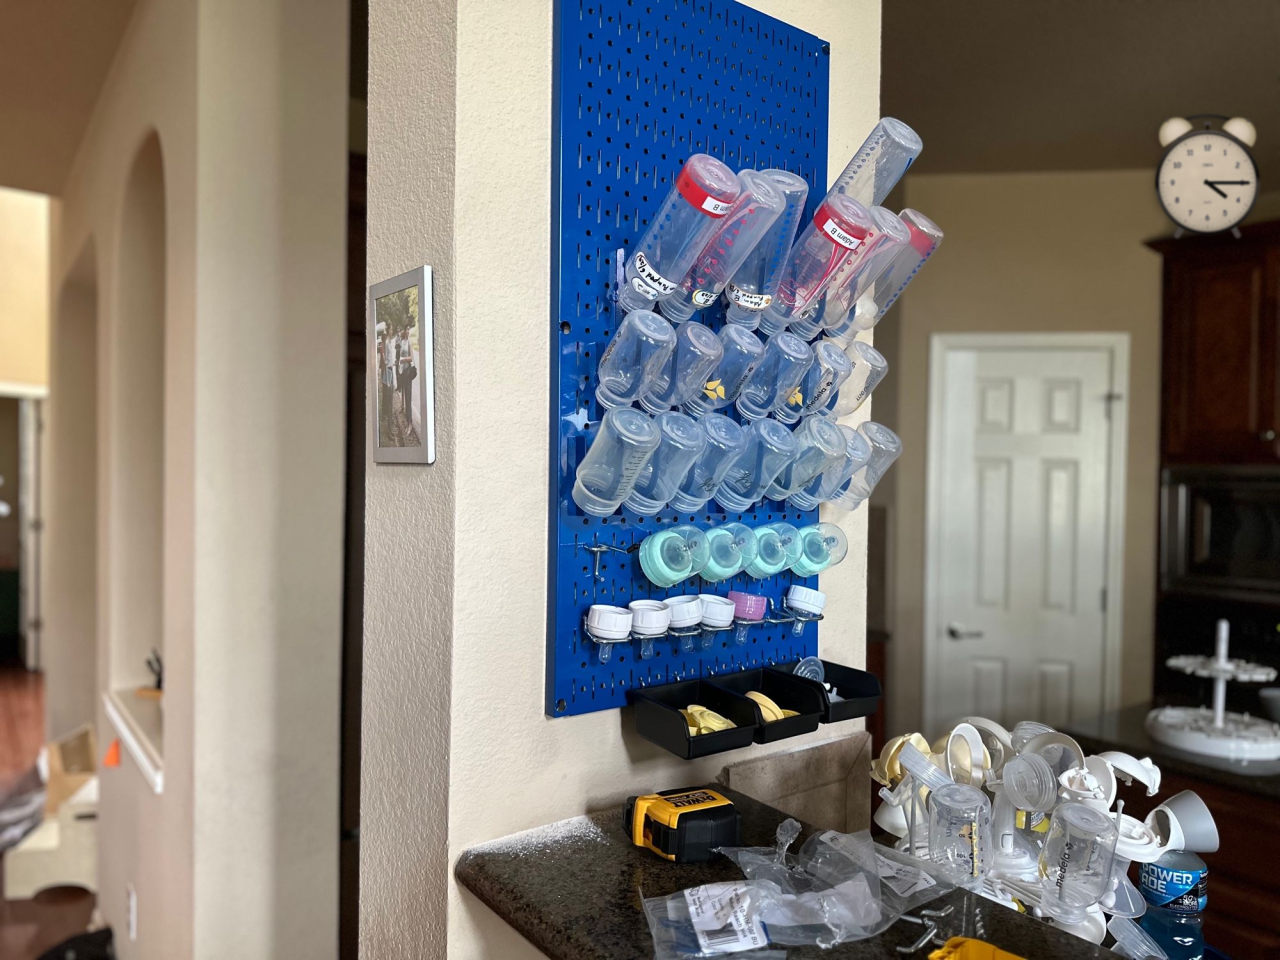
{"hour": 4, "minute": 15}
